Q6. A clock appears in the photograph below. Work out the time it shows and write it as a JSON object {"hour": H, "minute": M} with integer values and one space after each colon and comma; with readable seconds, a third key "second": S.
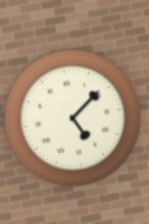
{"hour": 5, "minute": 9}
